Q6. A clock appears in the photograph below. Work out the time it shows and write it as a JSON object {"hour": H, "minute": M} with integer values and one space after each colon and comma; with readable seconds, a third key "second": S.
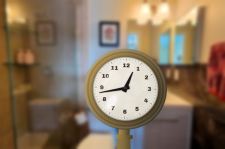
{"hour": 12, "minute": 43}
